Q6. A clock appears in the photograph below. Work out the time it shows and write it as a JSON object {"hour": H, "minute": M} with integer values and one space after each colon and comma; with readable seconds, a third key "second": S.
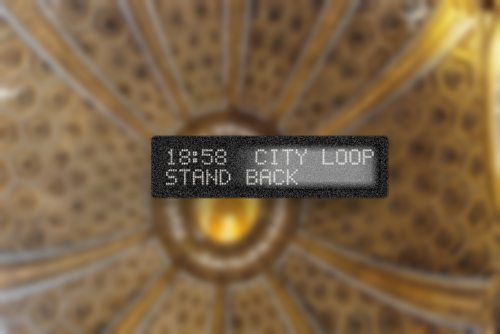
{"hour": 18, "minute": 58}
